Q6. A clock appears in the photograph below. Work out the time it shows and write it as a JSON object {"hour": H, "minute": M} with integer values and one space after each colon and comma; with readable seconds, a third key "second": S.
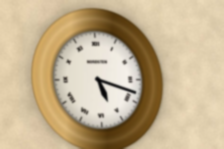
{"hour": 5, "minute": 18}
